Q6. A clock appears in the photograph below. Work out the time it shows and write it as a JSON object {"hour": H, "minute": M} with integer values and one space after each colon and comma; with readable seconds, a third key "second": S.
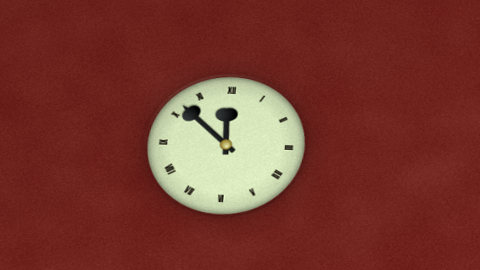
{"hour": 11, "minute": 52}
